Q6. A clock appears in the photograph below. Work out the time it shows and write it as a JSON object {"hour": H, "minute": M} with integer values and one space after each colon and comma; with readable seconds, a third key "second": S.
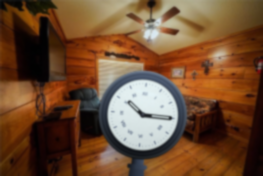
{"hour": 10, "minute": 15}
